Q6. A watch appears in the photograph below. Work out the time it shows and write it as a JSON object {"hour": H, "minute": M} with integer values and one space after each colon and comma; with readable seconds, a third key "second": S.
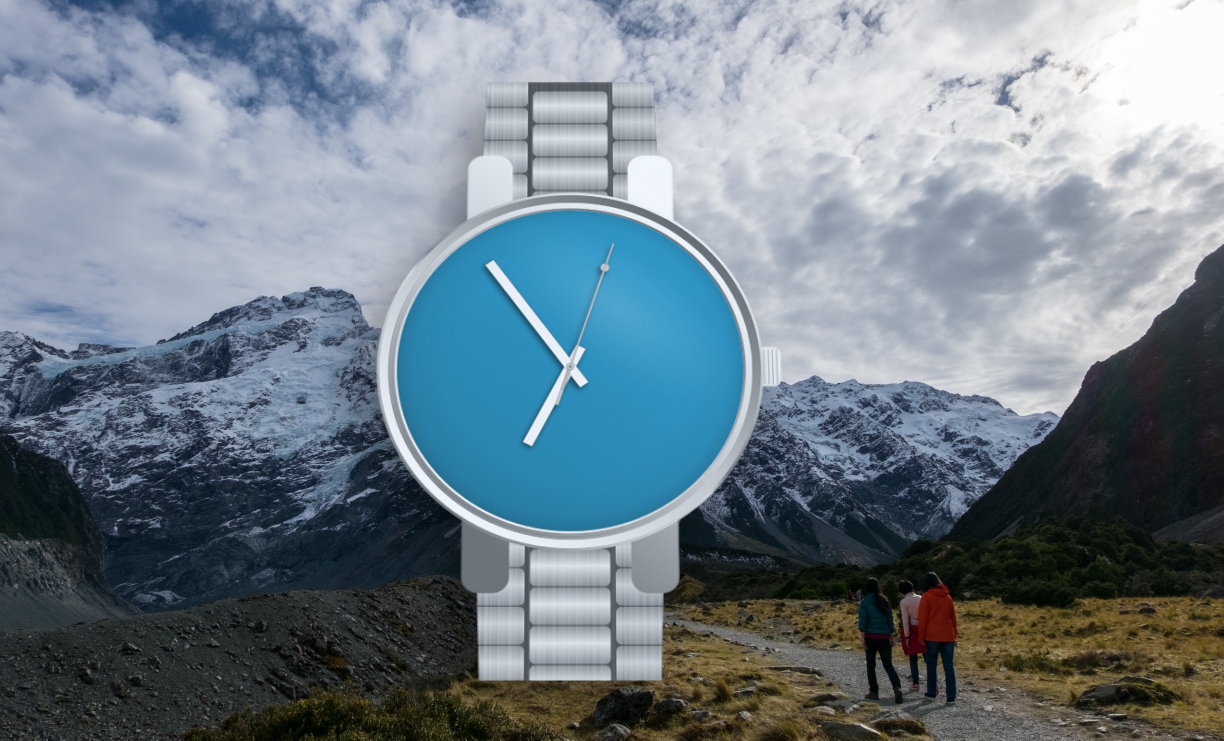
{"hour": 6, "minute": 54, "second": 3}
